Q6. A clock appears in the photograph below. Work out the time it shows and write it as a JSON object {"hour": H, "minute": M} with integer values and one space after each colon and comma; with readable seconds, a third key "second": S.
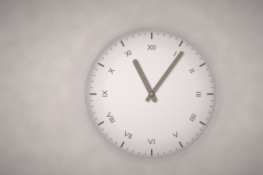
{"hour": 11, "minute": 6}
